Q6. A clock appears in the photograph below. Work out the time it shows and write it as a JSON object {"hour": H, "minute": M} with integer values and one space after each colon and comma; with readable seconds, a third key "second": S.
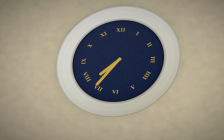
{"hour": 7, "minute": 36}
